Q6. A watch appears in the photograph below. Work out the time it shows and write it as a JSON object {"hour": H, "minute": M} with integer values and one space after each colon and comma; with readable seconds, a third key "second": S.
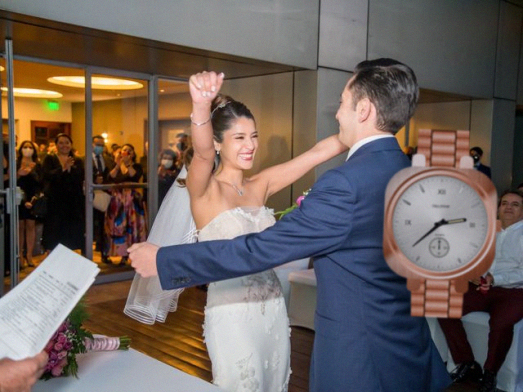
{"hour": 2, "minute": 38}
